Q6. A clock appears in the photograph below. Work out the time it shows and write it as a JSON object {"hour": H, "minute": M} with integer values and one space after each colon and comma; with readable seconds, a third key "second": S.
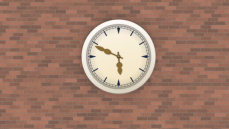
{"hour": 5, "minute": 49}
